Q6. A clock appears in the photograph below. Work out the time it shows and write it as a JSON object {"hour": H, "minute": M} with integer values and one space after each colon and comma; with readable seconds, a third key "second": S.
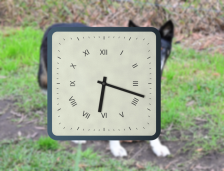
{"hour": 6, "minute": 18}
